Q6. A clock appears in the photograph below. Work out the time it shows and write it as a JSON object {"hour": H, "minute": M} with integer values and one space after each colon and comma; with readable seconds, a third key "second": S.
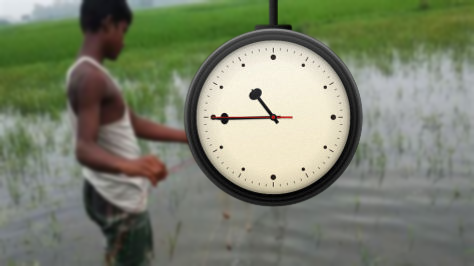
{"hour": 10, "minute": 44, "second": 45}
